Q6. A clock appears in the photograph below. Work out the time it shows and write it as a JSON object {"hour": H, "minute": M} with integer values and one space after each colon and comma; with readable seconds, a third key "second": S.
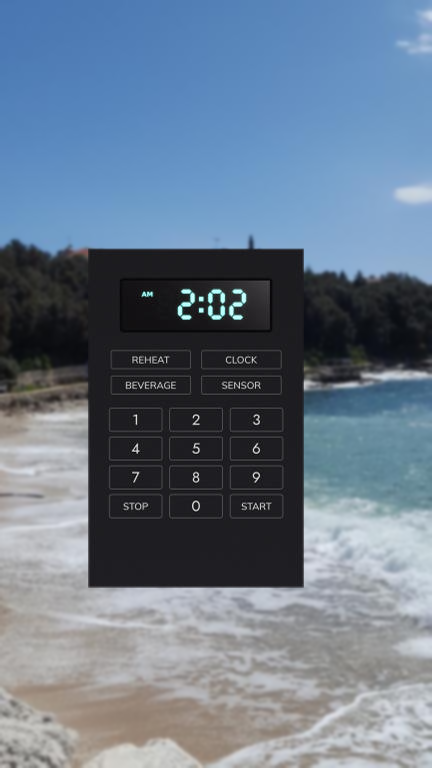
{"hour": 2, "minute": 2}
